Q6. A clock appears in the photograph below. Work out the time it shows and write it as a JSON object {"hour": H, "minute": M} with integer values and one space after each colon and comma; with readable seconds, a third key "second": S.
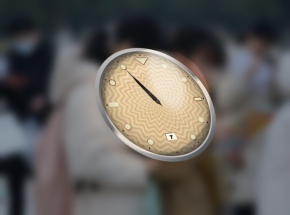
{"hour": 10, "minute": 55}
